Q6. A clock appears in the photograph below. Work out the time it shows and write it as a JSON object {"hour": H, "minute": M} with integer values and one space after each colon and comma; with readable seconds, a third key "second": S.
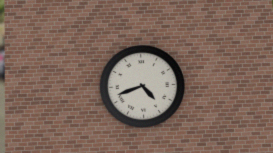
{"hour": 4, "minute": 42}
